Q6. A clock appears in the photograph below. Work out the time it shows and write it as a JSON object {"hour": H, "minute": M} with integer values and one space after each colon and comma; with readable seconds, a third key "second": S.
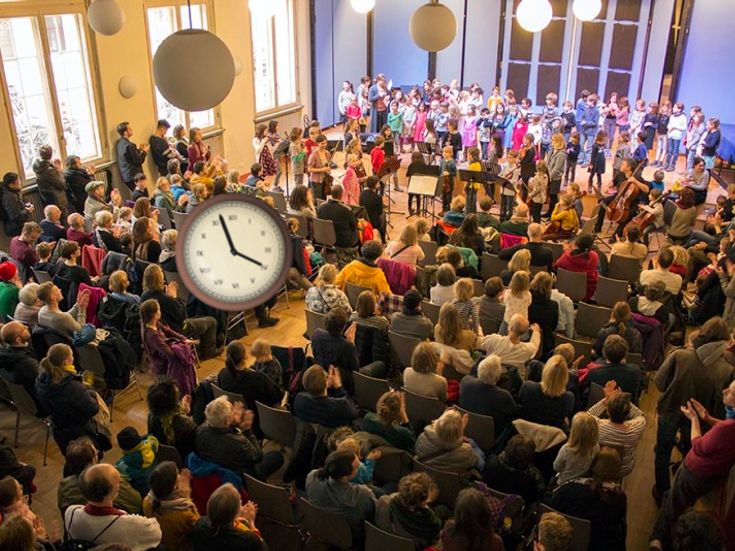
{"hour": 3, "minute": 57}
